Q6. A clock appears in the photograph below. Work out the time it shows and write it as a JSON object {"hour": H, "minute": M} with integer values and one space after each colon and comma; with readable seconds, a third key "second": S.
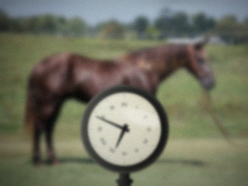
{"hour": 6, "minute": 49}
